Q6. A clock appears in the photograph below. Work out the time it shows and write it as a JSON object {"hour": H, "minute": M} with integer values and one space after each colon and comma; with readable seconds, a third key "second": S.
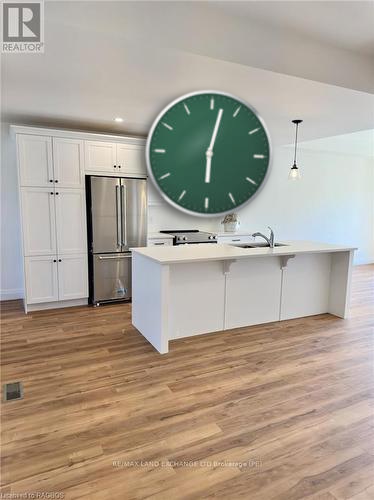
{"hour": 6, "minute": 2}
